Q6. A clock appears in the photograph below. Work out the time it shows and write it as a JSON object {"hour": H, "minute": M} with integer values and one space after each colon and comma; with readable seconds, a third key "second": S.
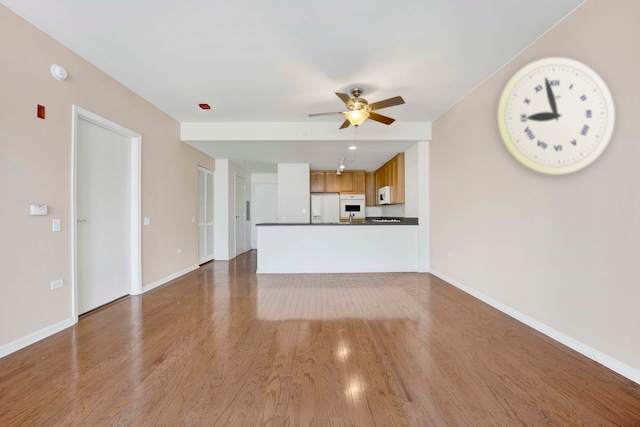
{"hour": 8, "minute": 58}
